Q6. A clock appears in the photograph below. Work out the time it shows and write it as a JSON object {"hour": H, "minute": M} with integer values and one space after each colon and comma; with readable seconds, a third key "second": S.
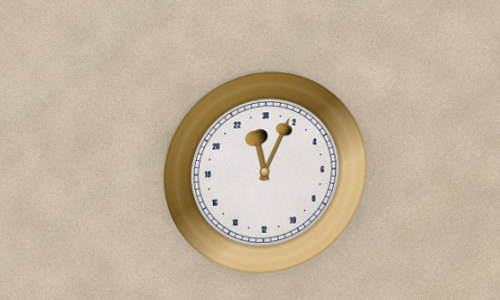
{"hour": 23, "minute": 4}
